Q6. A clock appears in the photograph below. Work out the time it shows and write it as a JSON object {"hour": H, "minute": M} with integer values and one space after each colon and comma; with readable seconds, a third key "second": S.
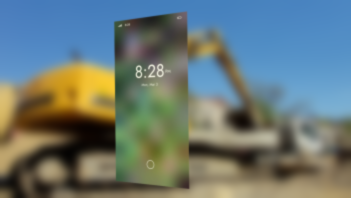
{"hour": 8, "minute": 28}
